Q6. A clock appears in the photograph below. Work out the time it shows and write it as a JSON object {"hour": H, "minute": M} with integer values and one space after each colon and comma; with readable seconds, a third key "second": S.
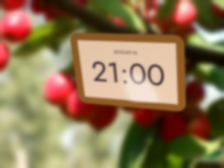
{"hour": 21, "minute": 0}
